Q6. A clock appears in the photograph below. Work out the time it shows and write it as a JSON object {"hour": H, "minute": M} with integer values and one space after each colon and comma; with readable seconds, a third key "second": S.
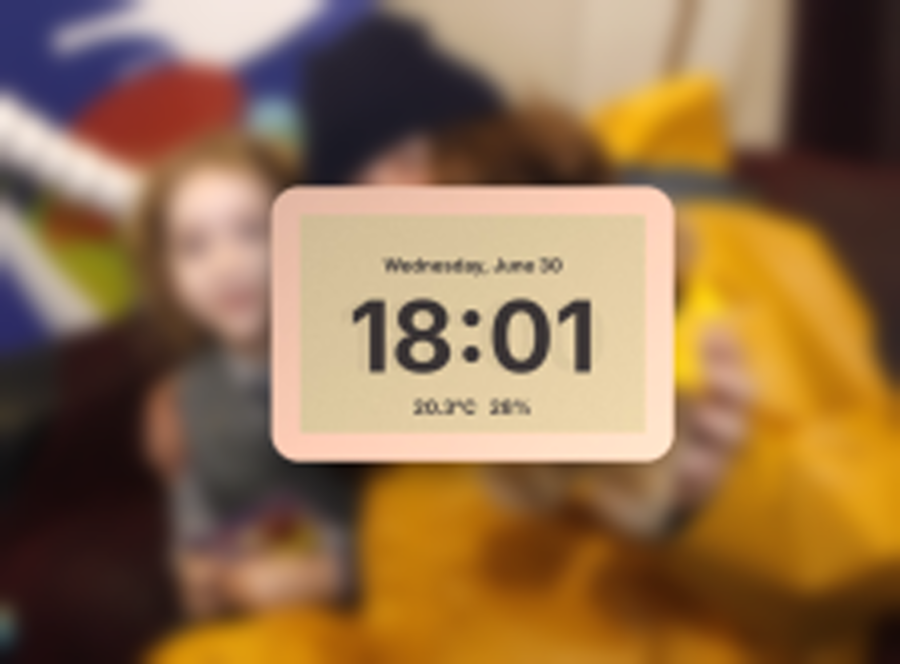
{"hour": 18, "minute": 1}
